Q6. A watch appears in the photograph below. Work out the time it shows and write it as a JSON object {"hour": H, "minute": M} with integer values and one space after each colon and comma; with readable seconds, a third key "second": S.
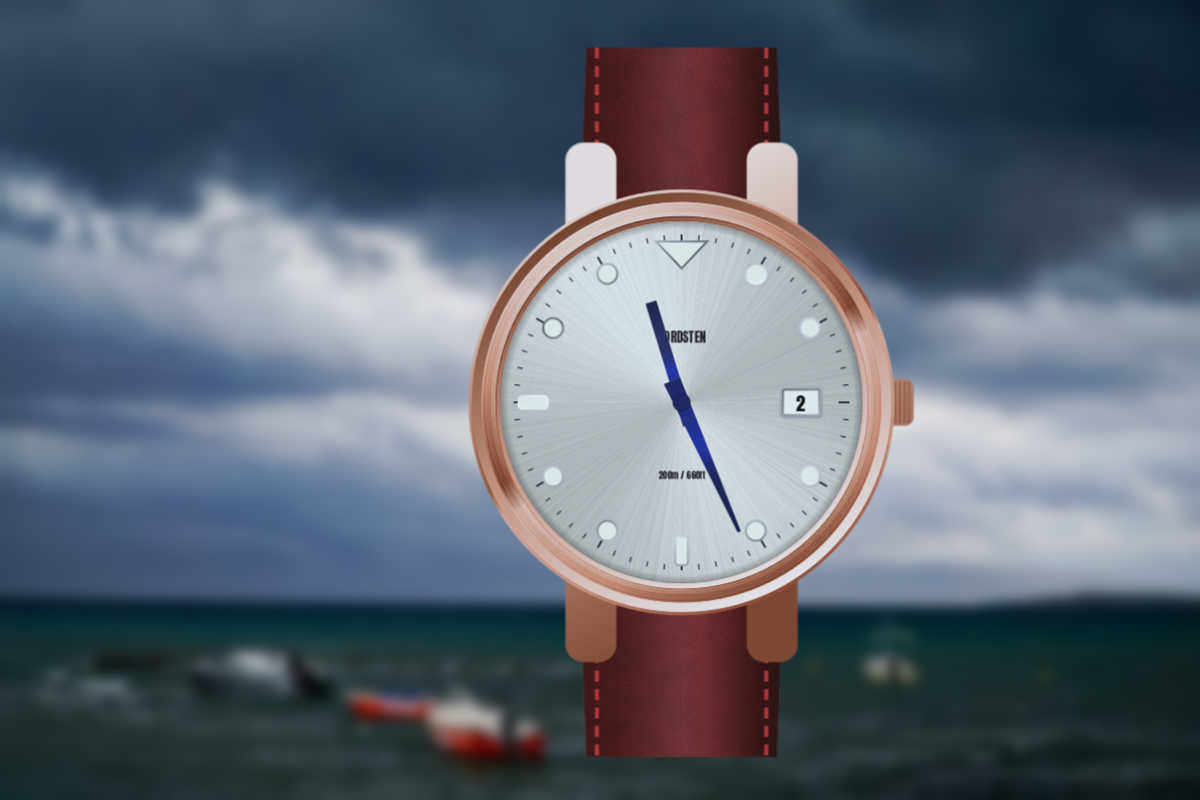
{"hour": 11, "minute": 26}
